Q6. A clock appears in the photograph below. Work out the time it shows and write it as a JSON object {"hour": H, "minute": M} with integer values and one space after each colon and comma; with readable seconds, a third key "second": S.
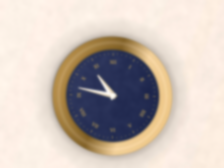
{"hour": 10, "minute": 47}
